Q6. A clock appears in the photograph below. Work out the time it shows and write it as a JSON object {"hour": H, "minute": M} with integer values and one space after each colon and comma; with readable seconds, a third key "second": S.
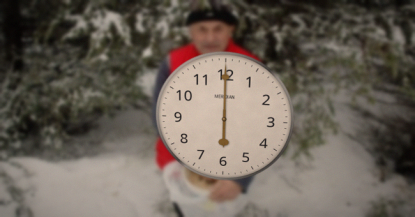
{"hour": 6, "minute": 0}
